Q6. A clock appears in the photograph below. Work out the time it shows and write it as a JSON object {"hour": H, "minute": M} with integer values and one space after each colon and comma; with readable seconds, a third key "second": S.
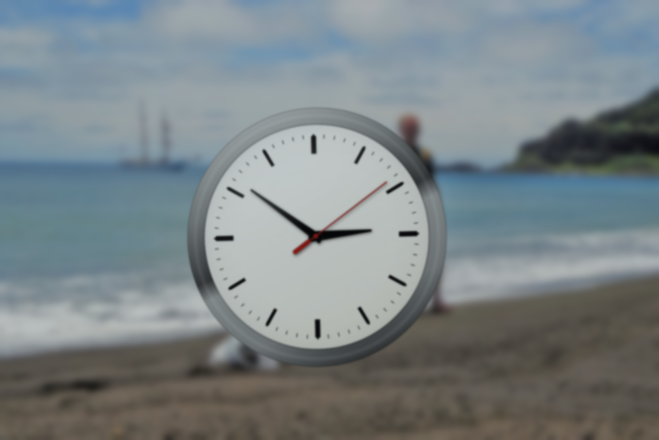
{"hour": 2, "minute": 51, "second": 9}
